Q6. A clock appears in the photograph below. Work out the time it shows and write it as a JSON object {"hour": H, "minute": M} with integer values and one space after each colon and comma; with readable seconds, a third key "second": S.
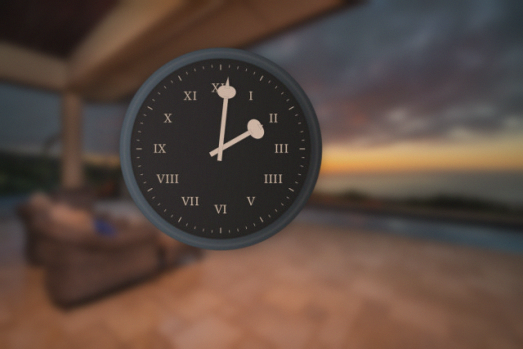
{"hour": 2, "minute": 1}
